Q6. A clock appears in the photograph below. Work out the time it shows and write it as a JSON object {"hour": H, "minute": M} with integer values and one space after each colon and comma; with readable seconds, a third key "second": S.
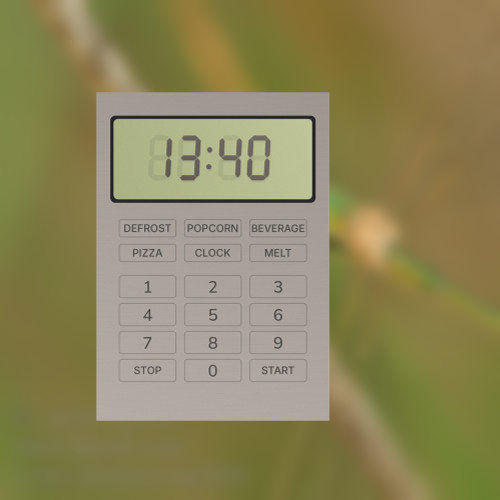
{"hour": 13, "minute": 40}
